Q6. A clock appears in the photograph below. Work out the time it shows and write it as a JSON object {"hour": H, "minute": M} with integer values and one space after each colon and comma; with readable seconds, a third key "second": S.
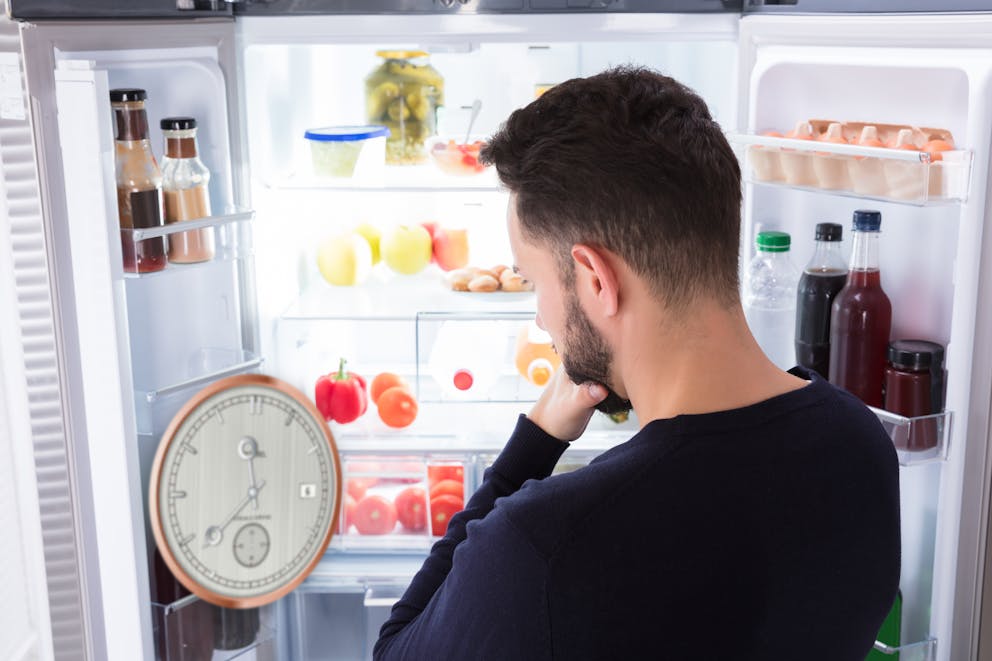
{"hour": 11, "minute": 38}
